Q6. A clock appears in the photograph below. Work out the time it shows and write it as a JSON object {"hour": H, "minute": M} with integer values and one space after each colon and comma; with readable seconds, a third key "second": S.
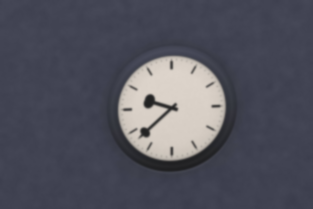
{"hour": 9, "minute": 38}
